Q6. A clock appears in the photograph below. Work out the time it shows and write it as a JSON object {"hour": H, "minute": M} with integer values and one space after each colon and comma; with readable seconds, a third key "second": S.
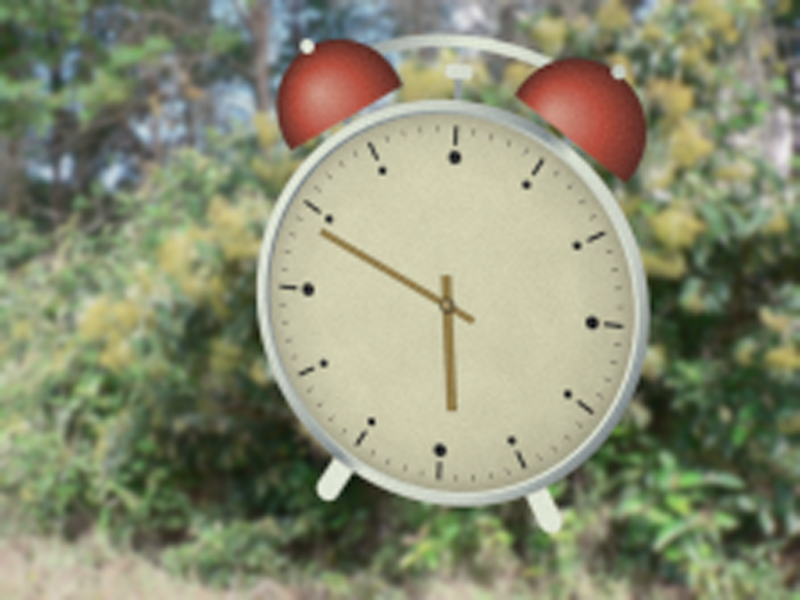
{"hour": 5, "minute": 49}
